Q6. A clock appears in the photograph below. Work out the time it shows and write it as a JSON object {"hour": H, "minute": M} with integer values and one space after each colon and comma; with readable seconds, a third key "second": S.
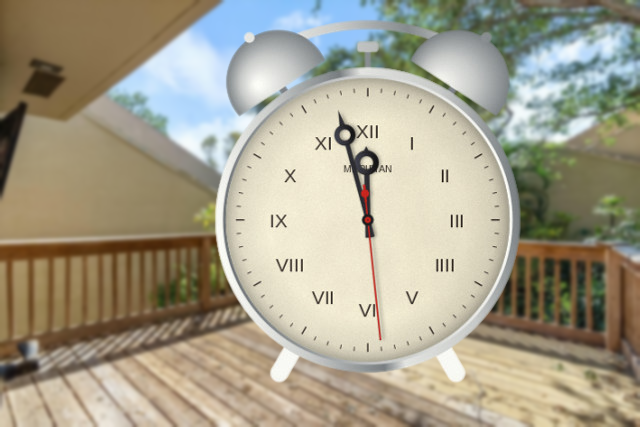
{"hour": 11, "minute": 57, "second": 29}
